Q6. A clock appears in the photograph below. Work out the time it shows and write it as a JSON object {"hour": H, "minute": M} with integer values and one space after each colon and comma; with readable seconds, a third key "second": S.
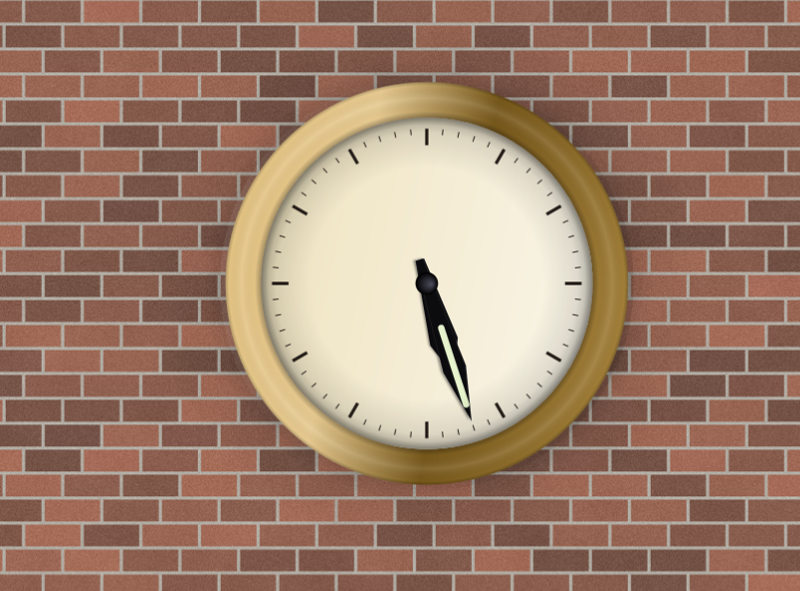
{"hour": 5, "minute": 27}
